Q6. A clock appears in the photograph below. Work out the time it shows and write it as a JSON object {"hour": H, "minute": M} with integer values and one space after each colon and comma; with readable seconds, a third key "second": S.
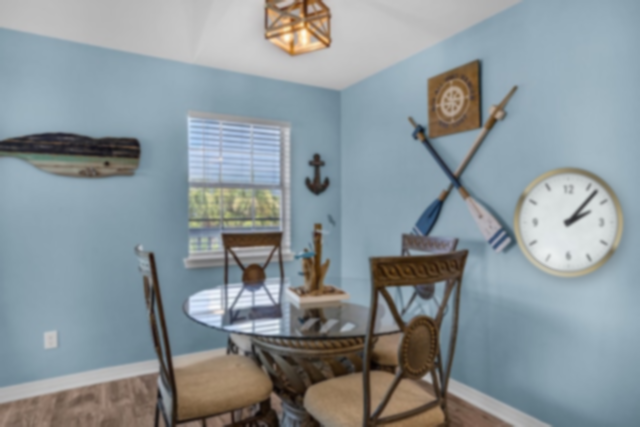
{"hour": 2, "minute": 7}
